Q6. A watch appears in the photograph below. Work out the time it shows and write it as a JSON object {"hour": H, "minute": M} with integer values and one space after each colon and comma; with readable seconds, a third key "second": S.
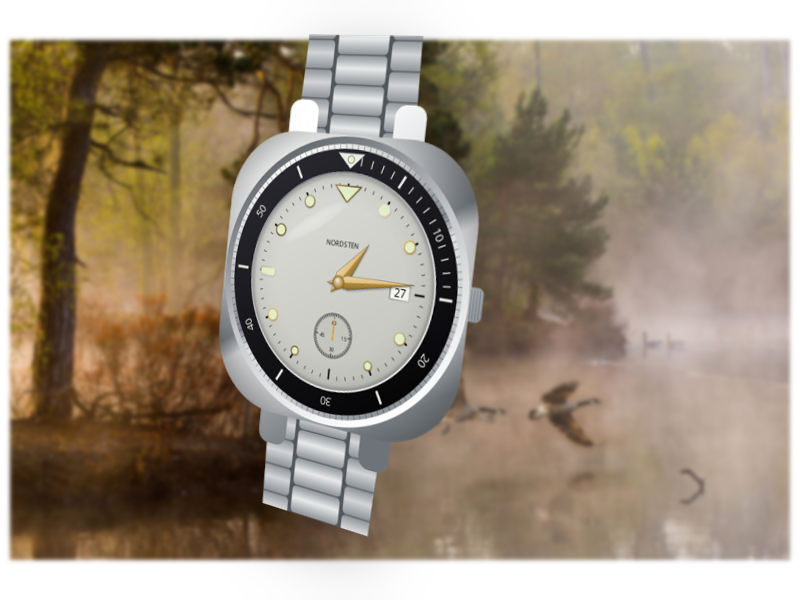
{"hour": 1, "minute": 14}
